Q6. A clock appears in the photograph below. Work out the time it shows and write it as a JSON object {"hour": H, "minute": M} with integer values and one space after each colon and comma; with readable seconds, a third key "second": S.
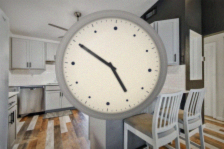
{"hour": 4, "minute": 50}
